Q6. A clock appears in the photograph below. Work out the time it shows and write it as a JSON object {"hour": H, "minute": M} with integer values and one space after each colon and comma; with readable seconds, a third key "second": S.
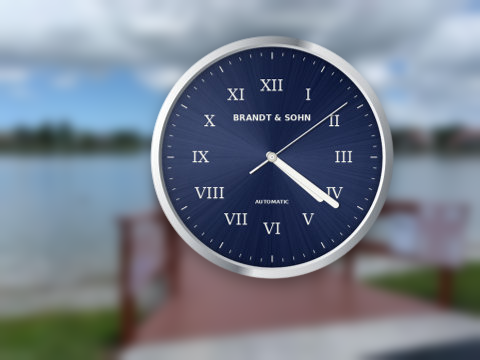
{"hour": 4, "minute": 21, "second": 9}
